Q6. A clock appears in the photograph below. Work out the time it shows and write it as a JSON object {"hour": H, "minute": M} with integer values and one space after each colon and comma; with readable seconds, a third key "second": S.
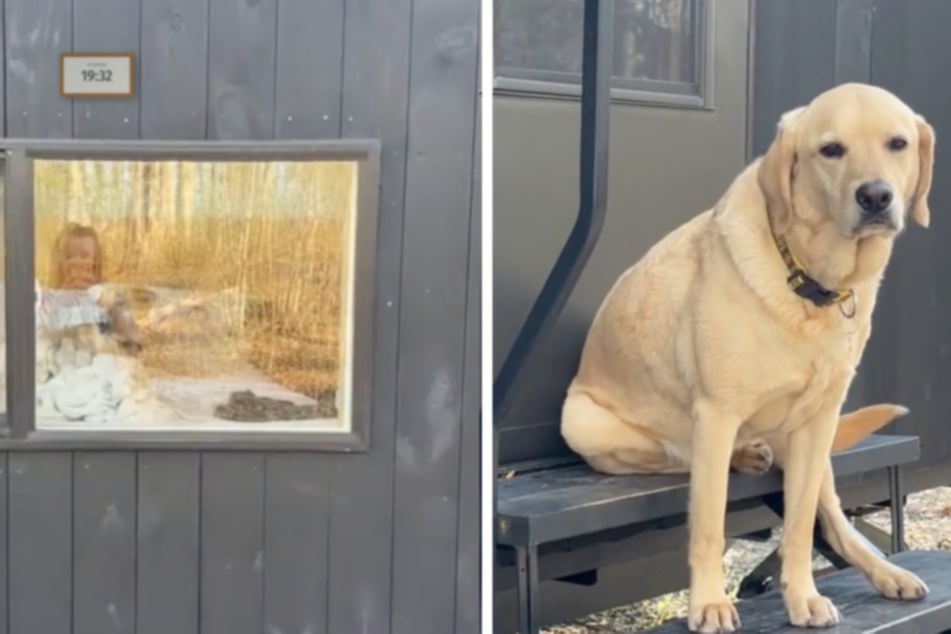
{"hour": 19, "minute": 32}
